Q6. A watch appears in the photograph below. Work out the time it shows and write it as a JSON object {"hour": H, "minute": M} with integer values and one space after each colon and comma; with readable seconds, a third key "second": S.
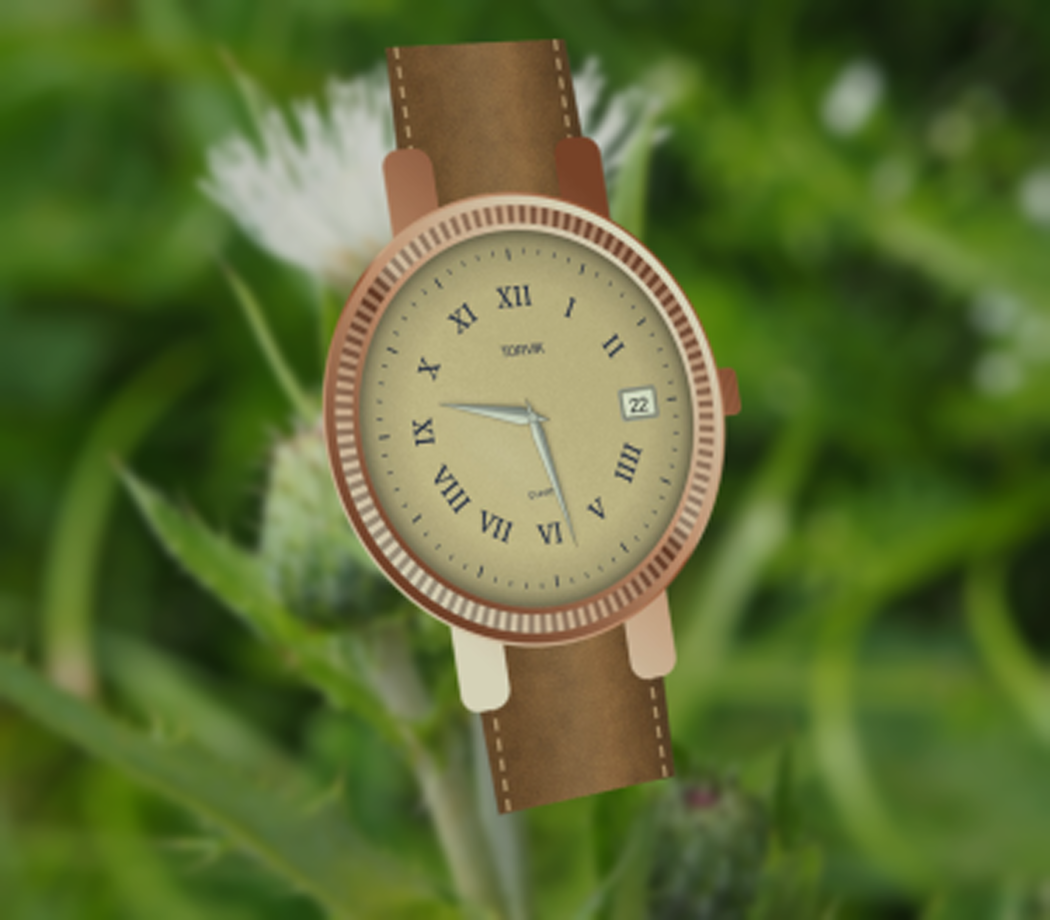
{"hour": 9, "minute": 28}
